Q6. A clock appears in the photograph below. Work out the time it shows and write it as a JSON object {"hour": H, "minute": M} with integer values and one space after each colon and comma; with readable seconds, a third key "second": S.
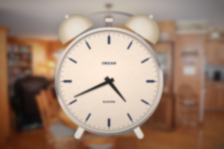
{"hour": 4, "minute": 41}
